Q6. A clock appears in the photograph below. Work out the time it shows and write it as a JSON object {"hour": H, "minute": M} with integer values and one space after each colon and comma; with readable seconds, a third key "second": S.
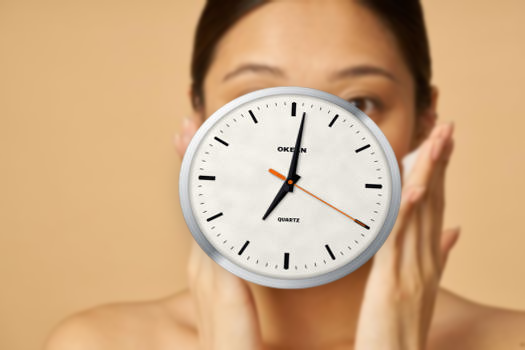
{"hour": 7, "minute": 1, "second": 20}
